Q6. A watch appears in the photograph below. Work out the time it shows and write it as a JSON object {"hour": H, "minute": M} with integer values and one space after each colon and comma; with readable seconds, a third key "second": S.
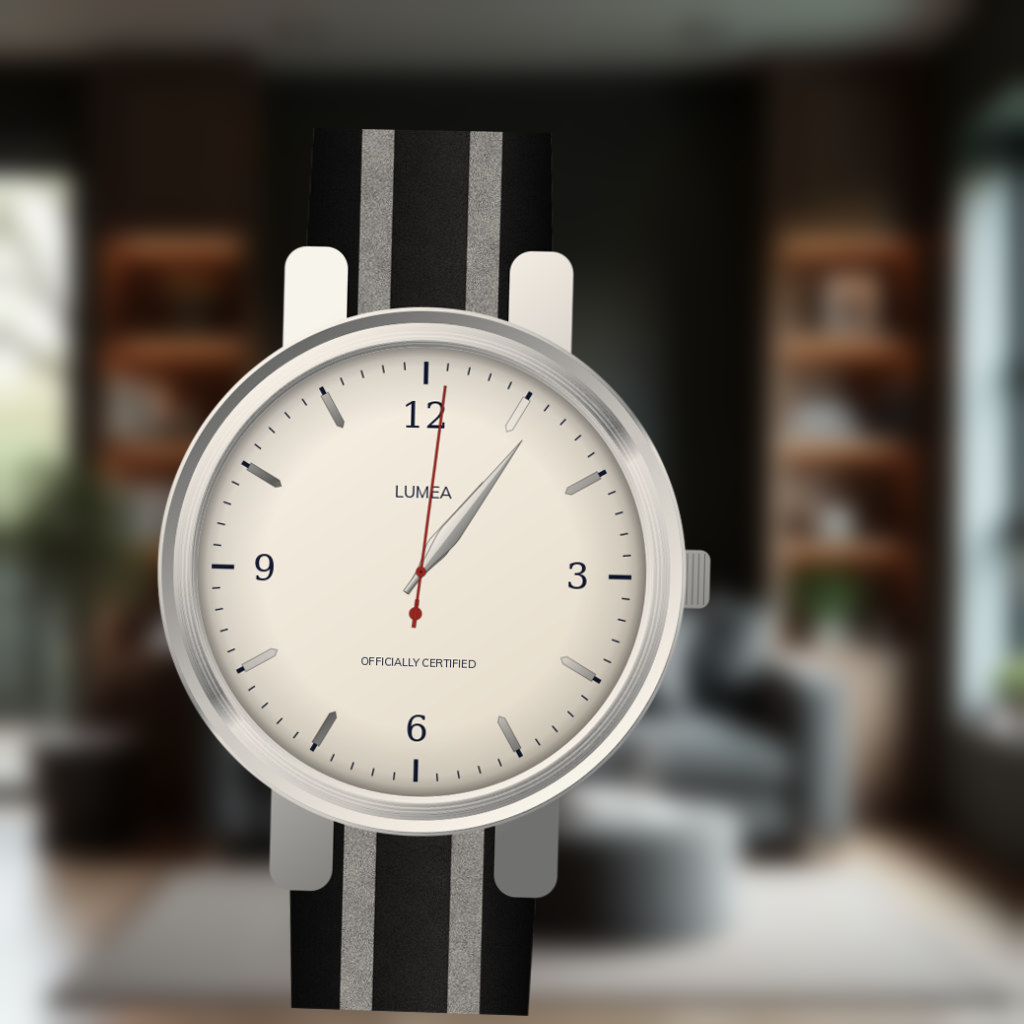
{"hour": 1, "minute": 6, "second": 1}
